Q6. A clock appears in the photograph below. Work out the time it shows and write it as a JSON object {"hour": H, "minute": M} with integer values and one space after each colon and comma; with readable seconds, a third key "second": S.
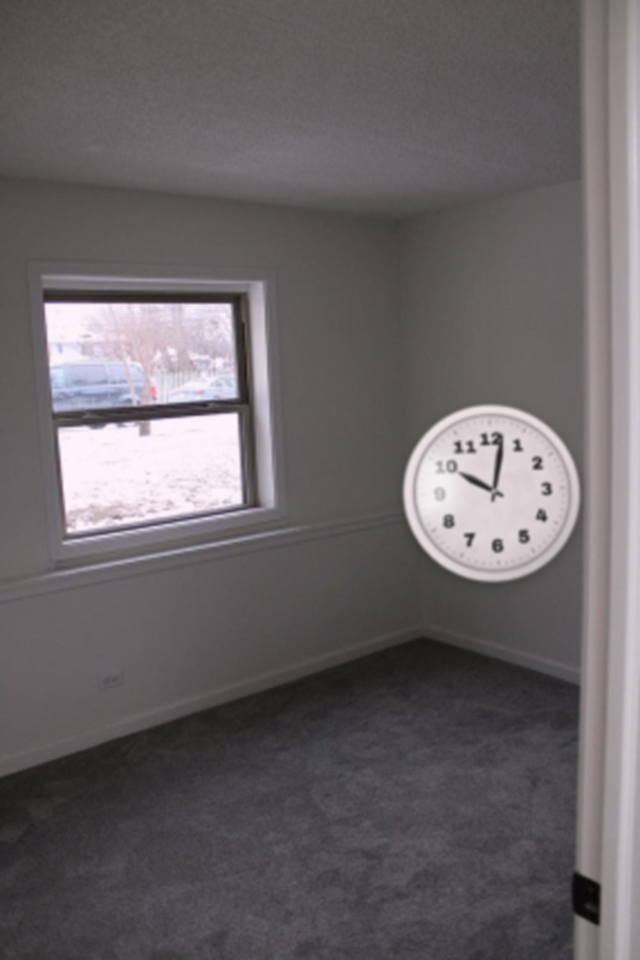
{"hour": 10, "minute": 2}
